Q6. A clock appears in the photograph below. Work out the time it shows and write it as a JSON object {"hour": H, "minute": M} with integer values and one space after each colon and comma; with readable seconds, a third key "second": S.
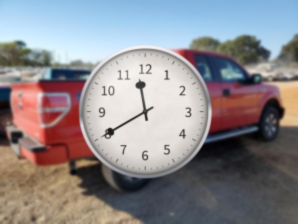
{"hour": 11, "minute": 40}
